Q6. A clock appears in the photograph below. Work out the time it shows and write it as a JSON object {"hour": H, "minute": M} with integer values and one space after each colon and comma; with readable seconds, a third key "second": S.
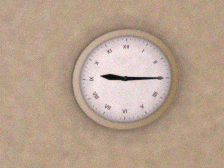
{"hour": 9, "minute": 15}
